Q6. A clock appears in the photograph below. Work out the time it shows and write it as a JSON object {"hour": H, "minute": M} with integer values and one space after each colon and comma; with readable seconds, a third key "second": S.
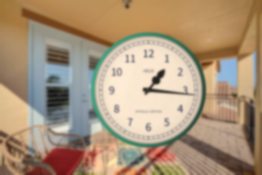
{"hour": 1, "minute": 16}
